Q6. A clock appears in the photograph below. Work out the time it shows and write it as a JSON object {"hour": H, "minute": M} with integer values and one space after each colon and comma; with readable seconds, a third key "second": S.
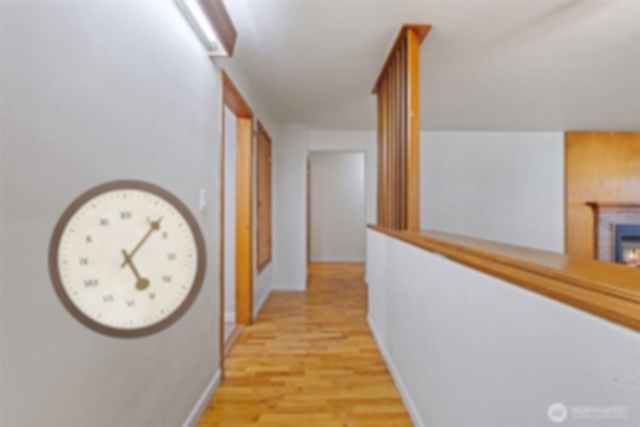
{"hour": 5, "minute": 7}
